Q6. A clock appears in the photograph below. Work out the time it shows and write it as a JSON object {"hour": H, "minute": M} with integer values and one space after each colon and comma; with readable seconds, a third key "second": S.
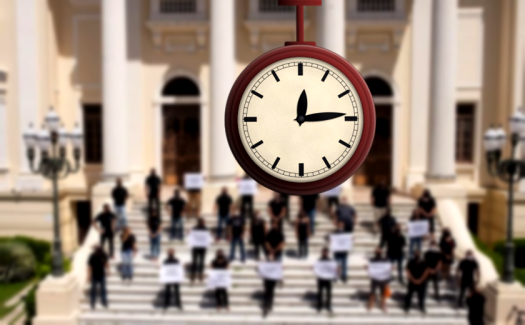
{"hour": 12, "minute": 14}
